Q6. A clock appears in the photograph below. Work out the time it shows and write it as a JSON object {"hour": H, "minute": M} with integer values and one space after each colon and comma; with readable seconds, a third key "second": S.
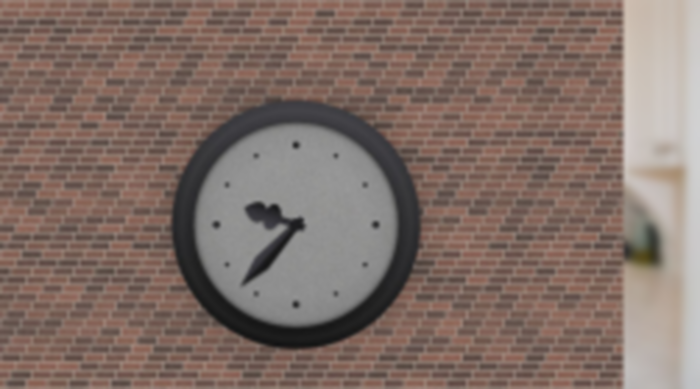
{"hour": 9, "minute": 37}
